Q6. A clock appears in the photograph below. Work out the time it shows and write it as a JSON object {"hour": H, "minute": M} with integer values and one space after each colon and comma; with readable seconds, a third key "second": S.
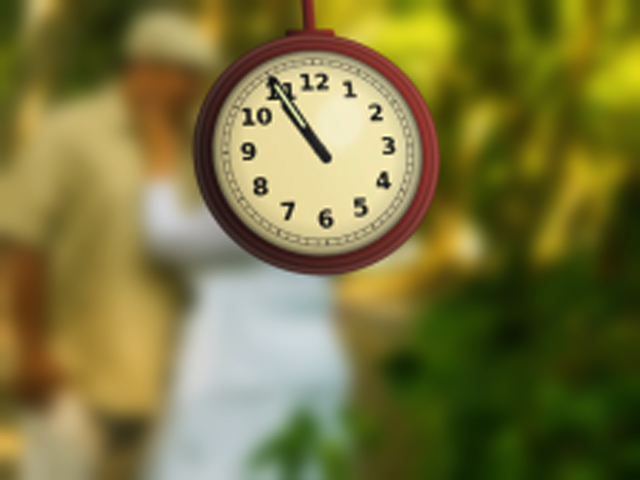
{"hour": 10, "minute": 55}
